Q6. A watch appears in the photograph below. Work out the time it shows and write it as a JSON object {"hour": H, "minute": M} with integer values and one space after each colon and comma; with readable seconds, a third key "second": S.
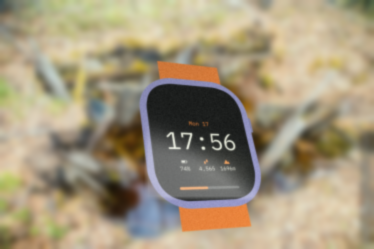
{"hour": 17, "minute": 56}
